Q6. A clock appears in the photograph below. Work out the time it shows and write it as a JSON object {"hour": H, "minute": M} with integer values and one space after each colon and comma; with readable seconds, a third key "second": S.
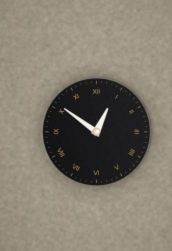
{"hour": 12, "minute": 51}
